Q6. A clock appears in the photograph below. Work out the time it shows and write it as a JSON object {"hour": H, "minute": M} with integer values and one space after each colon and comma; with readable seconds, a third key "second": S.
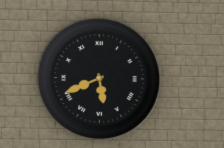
{"hour": 5, "minute": 41}
